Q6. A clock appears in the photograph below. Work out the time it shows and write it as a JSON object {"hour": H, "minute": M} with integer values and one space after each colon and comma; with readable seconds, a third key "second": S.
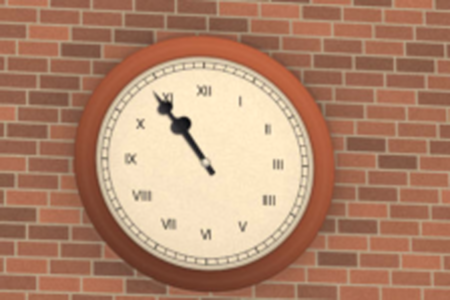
{"hour": 10, "minute": 54}
